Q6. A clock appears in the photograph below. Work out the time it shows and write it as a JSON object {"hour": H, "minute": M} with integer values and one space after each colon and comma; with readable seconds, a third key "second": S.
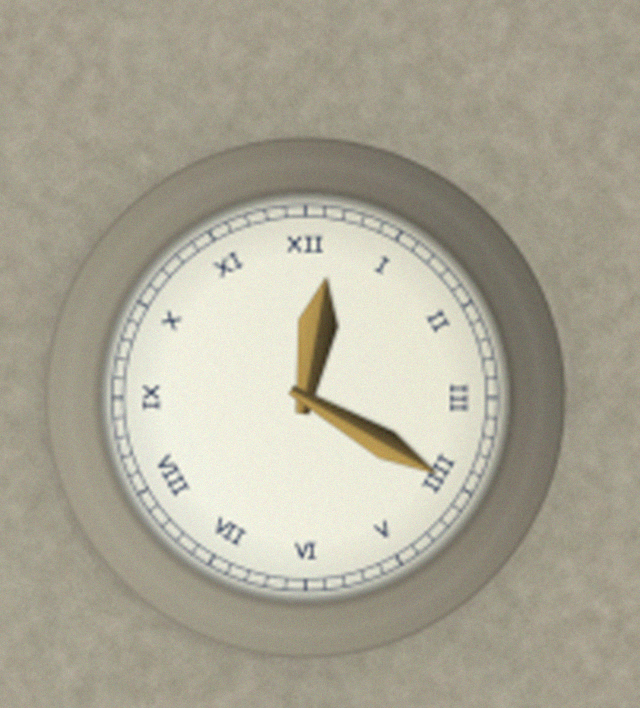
{"hour": 12, "minute": 20}
